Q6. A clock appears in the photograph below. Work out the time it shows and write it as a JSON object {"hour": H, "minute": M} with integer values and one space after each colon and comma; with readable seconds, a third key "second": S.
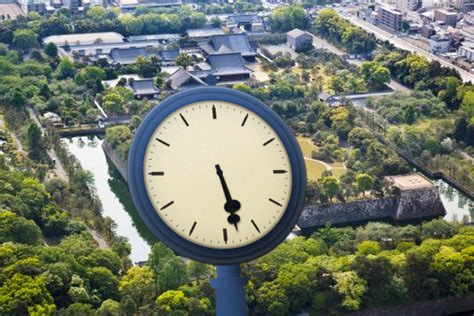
{"hour": 5, "minute": 28}
